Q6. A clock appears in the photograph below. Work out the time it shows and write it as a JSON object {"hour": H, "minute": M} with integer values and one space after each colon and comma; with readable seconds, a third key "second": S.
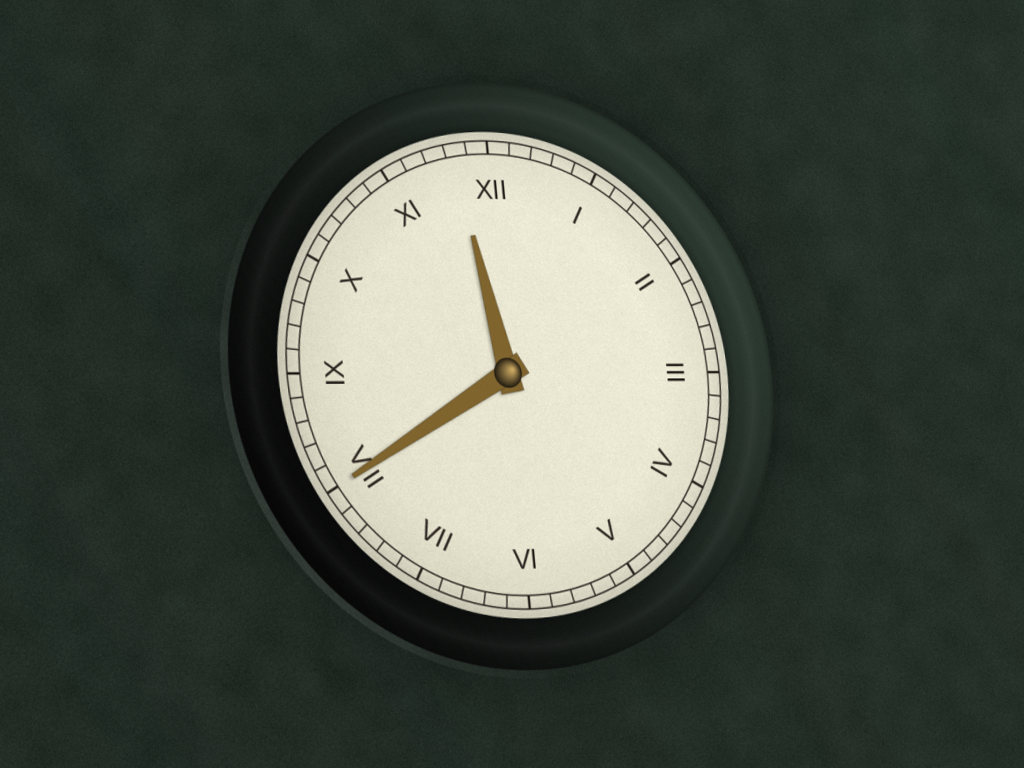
{"hour": 11, "minute": 40}
